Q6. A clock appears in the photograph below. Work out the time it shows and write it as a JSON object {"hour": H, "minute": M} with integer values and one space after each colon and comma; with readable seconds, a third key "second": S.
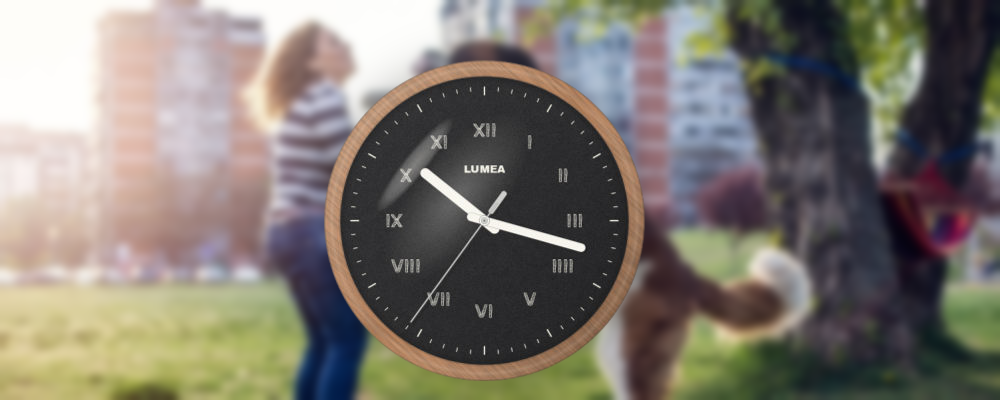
{"hour": 10, "minute": 17, "second": 36}
